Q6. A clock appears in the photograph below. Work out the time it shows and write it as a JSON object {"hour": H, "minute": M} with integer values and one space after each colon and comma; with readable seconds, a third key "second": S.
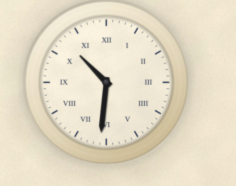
{"hour": 10, "minute": 31}
